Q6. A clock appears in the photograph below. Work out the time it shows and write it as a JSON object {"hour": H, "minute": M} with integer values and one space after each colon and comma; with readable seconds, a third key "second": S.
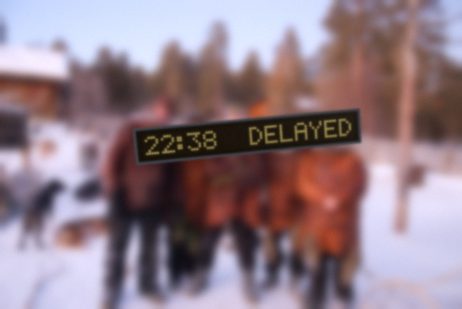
{"hour": 22, "minute": 38}
